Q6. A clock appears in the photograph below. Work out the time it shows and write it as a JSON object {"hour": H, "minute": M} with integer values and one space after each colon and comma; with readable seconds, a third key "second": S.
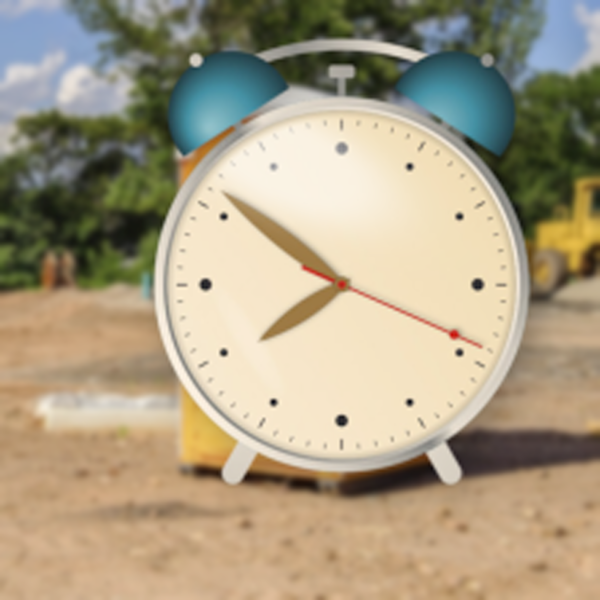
{"hour": 7, "minute": 51, "second": 19}
